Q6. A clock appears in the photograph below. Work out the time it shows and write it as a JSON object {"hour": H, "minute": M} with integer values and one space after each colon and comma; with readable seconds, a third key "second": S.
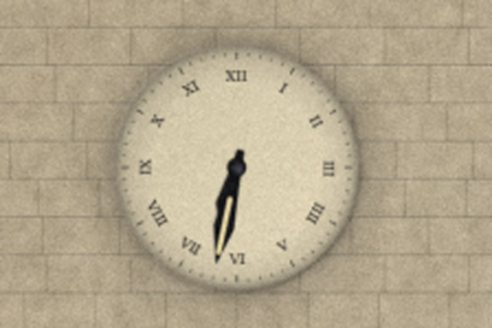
{"hour": 6, "minute": 32}
